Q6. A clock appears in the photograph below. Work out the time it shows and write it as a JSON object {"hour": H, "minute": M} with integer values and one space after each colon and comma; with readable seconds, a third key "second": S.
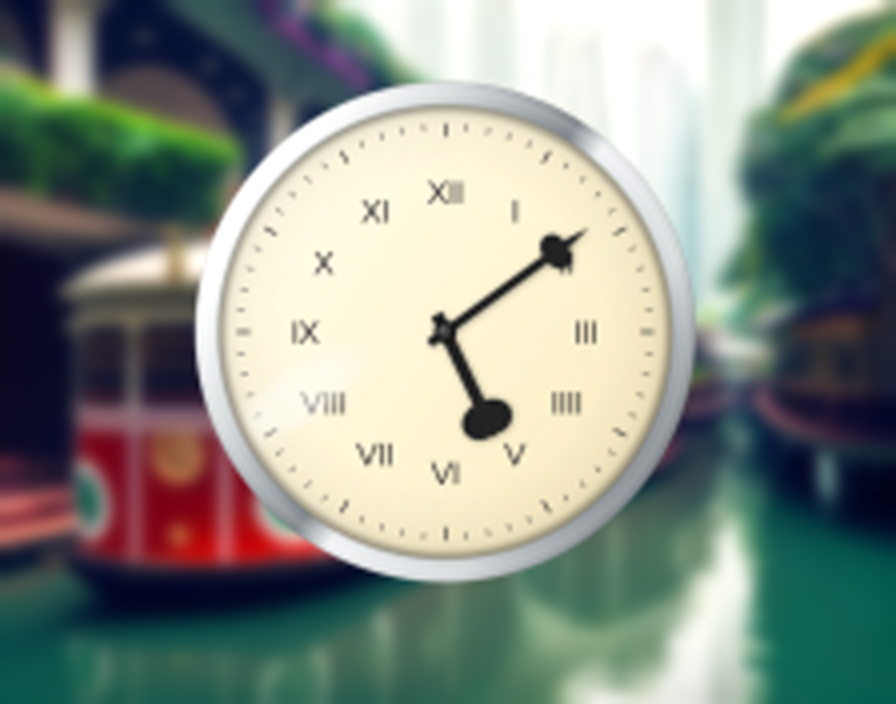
{"hour": 5, "minute": 9}
